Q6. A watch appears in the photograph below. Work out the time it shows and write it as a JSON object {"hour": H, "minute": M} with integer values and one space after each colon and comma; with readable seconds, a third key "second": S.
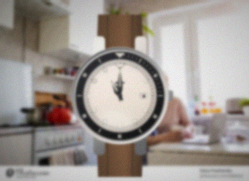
{"hour": 11, "minute": 0}
